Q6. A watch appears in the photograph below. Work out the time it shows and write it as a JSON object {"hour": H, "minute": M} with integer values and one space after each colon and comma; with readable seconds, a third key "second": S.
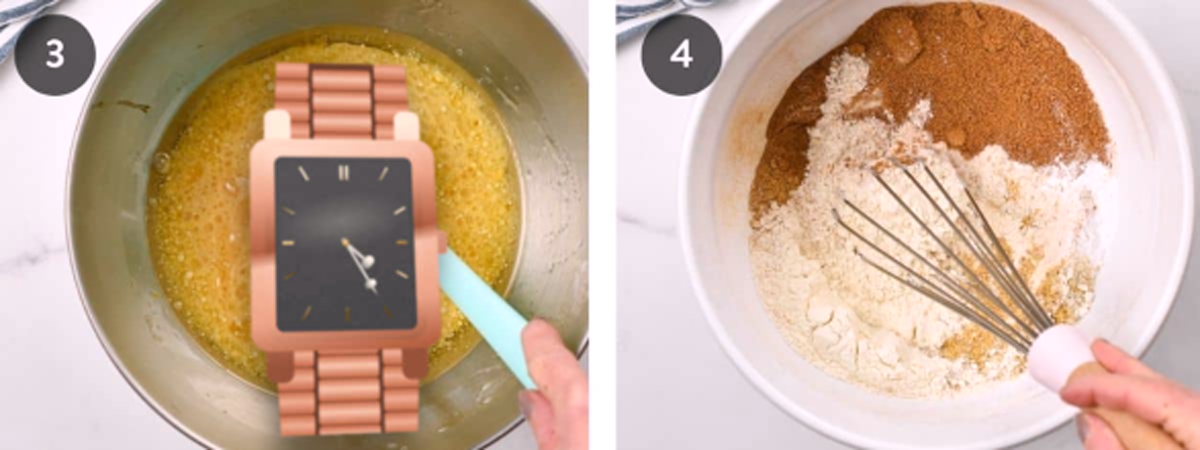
{"hour": 4, "minute": 25}
